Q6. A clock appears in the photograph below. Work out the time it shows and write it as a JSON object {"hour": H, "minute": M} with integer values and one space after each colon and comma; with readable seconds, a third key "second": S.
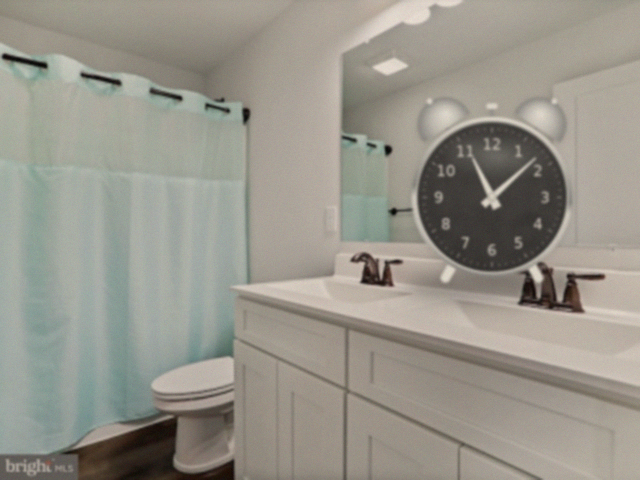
{"hour": 11, "minute": 8}
